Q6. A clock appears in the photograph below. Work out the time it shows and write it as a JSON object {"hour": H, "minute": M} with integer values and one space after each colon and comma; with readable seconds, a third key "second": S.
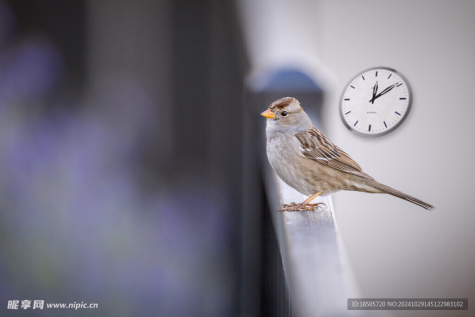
{"hour": 12, "minute": 9}
